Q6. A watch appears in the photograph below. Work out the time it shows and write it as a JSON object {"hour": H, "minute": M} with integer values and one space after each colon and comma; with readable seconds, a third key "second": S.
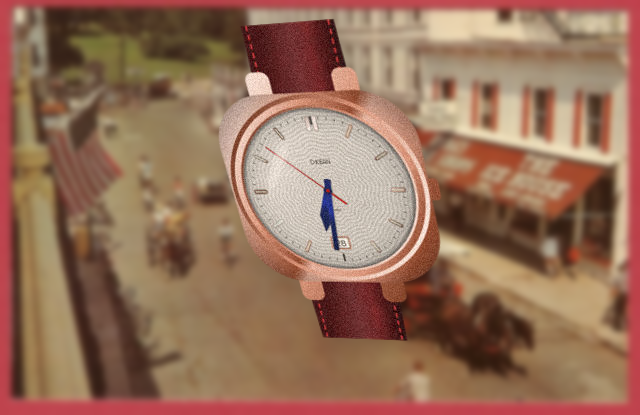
{"hour": 6, "minute": 30, "second": 52}
